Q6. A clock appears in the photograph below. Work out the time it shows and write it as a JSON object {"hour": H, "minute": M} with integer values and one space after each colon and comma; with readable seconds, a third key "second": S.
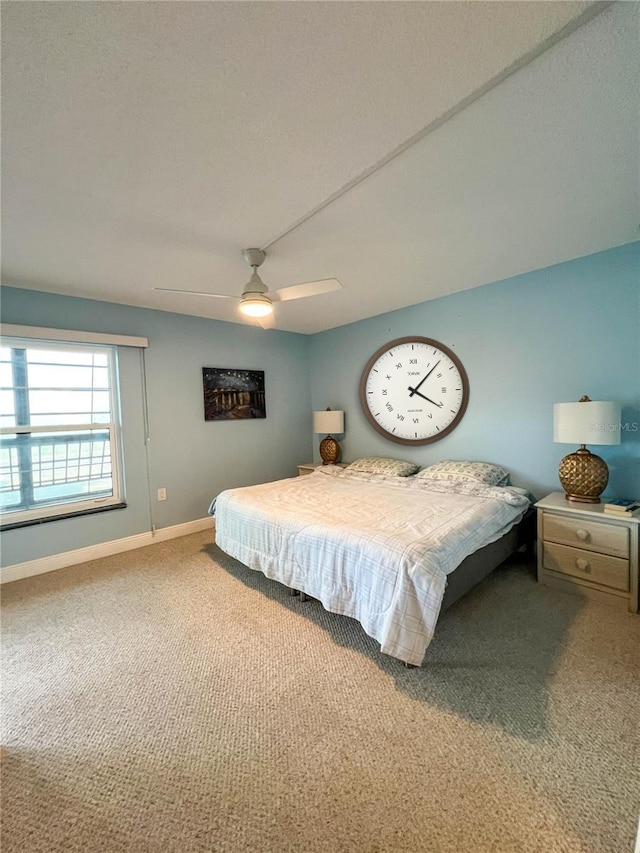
{"hour": 4, "minute": 7}
